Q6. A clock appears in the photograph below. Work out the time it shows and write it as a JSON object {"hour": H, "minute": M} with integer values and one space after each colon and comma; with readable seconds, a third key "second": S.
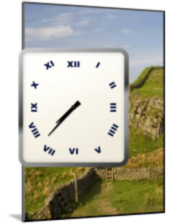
{"hour": 7, "minute": 37}
